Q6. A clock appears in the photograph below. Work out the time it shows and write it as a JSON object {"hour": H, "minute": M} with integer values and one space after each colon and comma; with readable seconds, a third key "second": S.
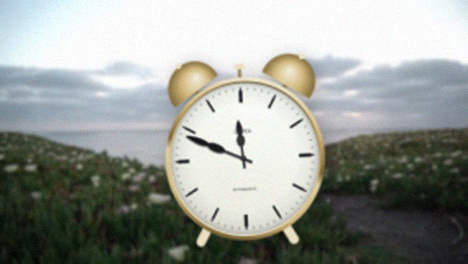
{"hour": 11, "minute": 49}
